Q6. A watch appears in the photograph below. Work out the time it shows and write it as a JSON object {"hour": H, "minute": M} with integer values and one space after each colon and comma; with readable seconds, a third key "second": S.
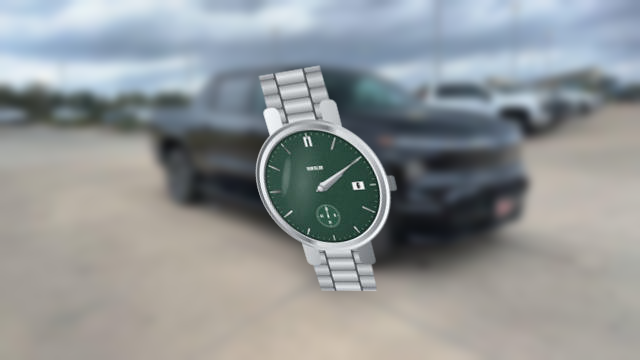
{"hour": 2, "minute": 10}
